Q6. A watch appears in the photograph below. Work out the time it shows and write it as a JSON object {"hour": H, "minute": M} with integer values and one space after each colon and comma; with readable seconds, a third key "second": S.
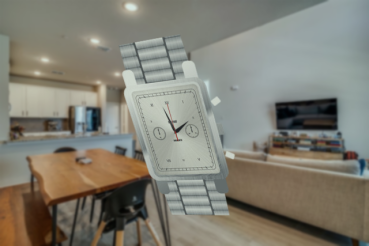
{"hour": 1, "minute": 58}
